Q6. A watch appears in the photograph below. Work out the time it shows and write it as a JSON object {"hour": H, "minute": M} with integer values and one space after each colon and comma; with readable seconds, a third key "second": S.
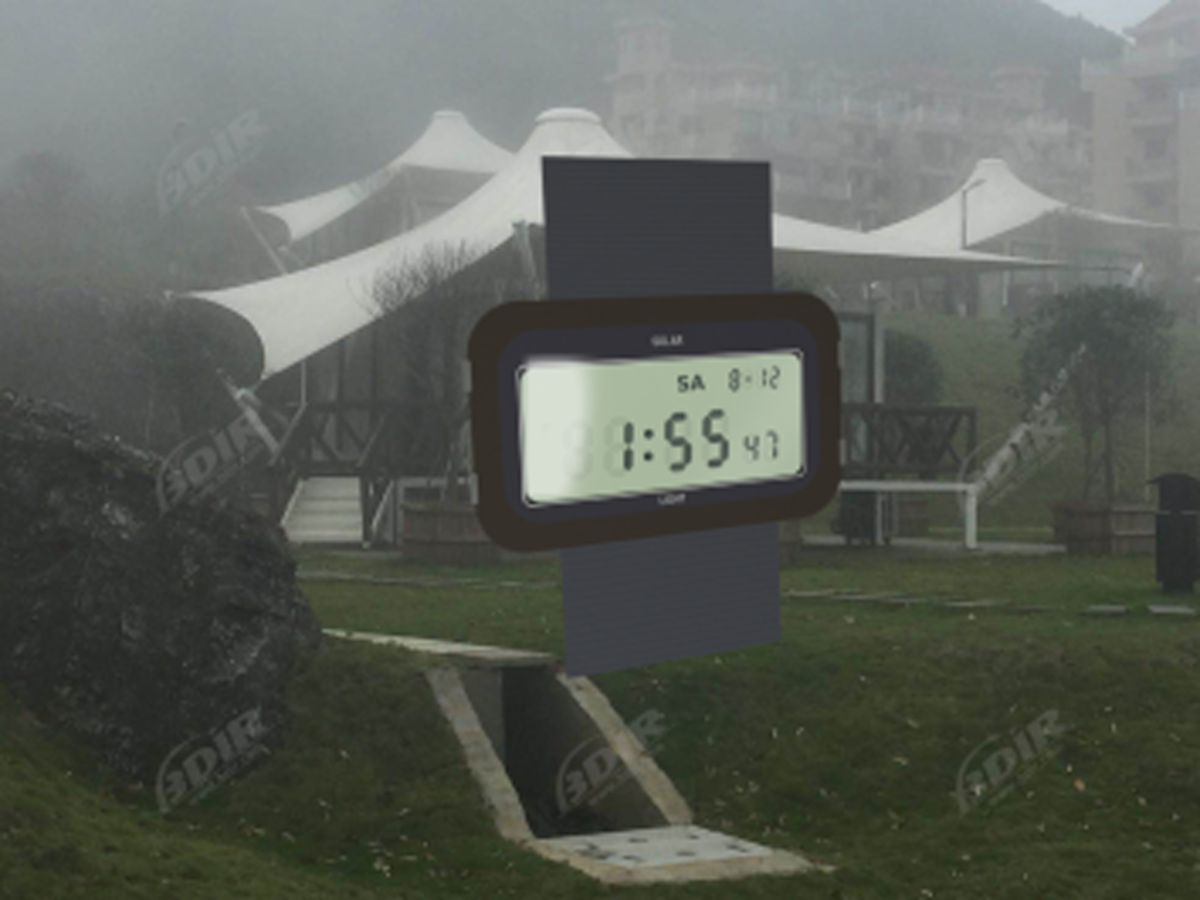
{"hour": 1, "minute": 55, "second": 47}
